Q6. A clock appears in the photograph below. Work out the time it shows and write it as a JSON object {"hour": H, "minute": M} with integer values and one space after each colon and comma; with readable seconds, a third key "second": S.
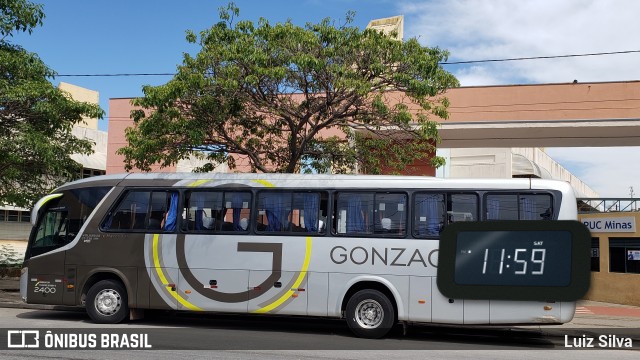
{"hour": 11, "minute": 59}
